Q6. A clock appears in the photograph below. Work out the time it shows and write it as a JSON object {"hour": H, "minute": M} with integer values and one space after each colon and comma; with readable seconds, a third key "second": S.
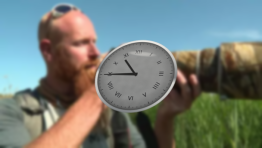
{"hour": 10, "minute": 45}
